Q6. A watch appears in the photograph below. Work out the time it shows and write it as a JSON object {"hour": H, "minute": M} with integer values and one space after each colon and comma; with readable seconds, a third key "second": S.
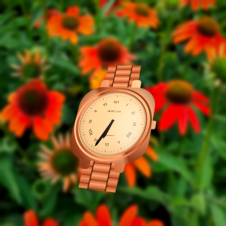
{"hour": 6, "minute": 34}
